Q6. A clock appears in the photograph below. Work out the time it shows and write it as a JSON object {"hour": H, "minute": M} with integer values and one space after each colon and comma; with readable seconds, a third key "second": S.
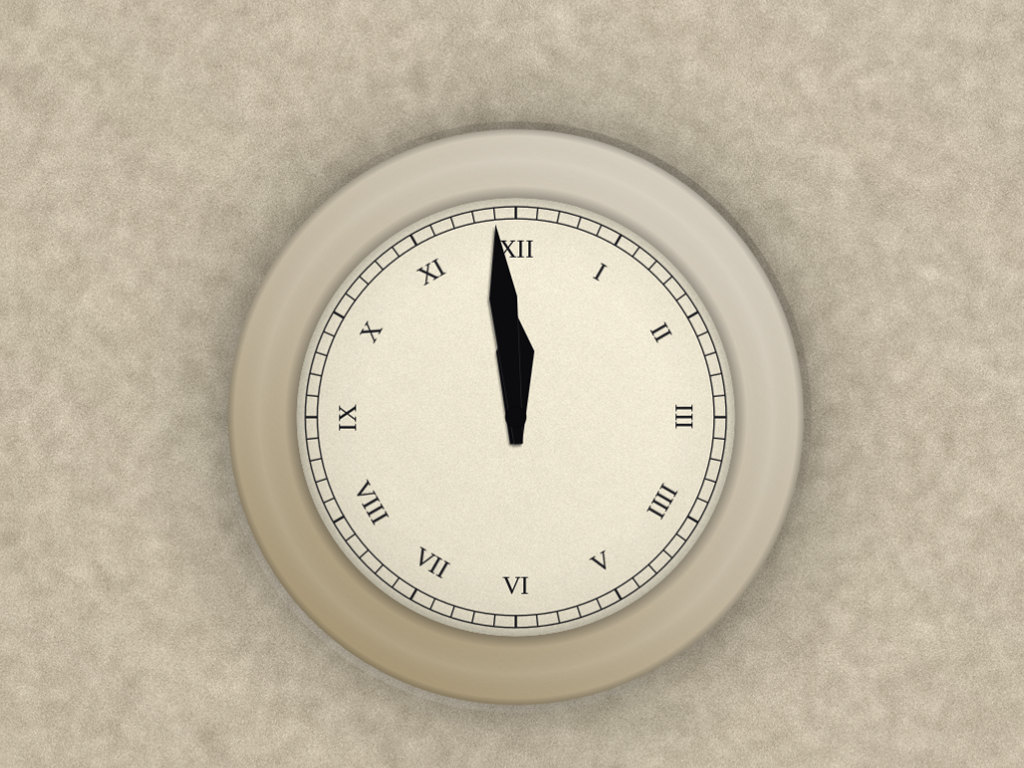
{"hour": 11, "minute": 59}
